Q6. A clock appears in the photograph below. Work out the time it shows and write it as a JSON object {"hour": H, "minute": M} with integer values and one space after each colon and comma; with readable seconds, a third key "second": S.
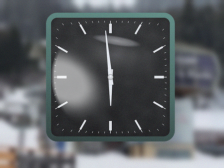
{"hour": 5, "minute": 59}
